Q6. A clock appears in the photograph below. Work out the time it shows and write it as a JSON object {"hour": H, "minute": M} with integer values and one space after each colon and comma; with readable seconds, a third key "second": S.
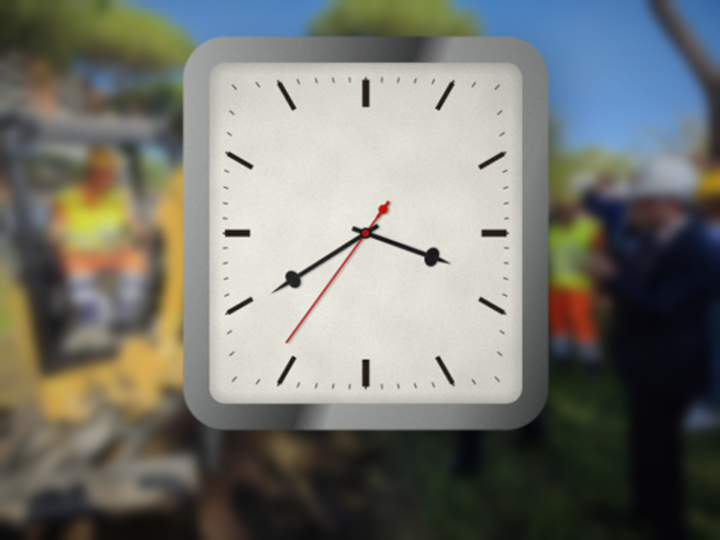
{"hour": 3, "minute": 39, "second": 36}
